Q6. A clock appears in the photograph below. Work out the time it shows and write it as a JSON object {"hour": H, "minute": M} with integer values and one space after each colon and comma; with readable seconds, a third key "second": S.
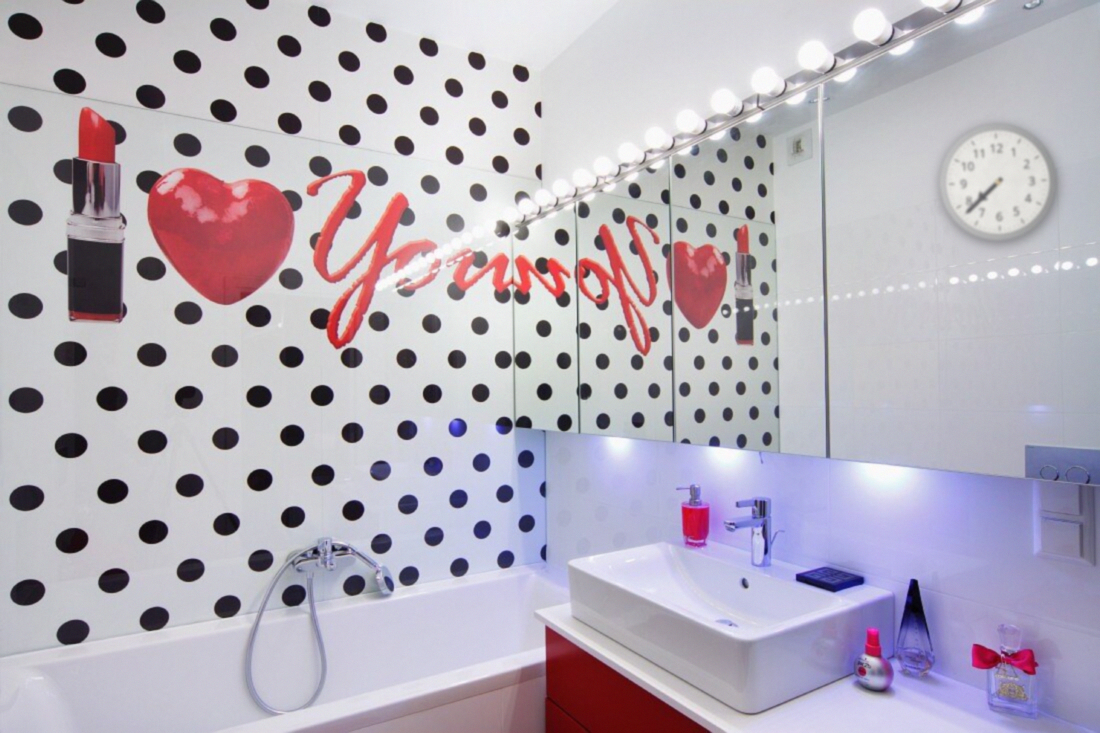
{"hour": 7, "minute": 38}
